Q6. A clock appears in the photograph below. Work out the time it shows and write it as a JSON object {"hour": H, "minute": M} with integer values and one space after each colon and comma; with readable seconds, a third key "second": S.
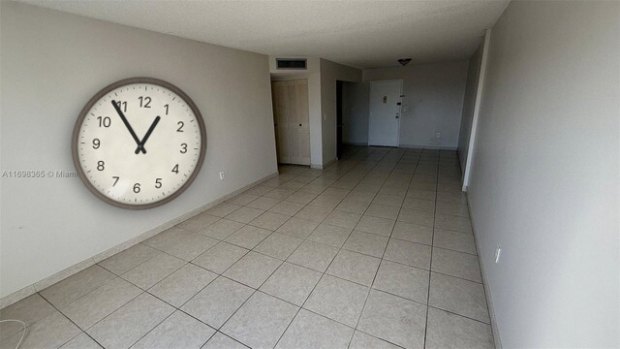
{"hour": 12, "minute": 54}
